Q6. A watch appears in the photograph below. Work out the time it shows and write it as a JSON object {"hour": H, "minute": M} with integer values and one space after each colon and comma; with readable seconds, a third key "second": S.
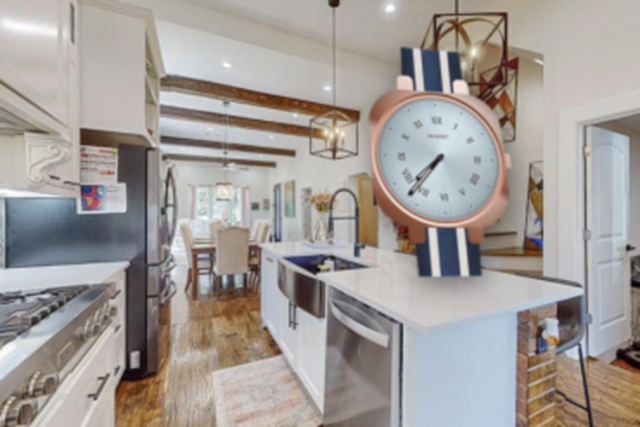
{"hour": 7, "minute": 37}
